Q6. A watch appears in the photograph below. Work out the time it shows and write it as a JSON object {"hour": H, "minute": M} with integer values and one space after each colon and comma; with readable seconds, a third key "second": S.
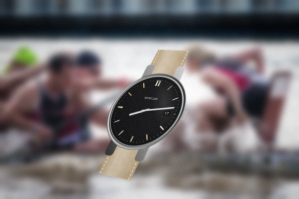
{"hour": 8, "minute": 13}
